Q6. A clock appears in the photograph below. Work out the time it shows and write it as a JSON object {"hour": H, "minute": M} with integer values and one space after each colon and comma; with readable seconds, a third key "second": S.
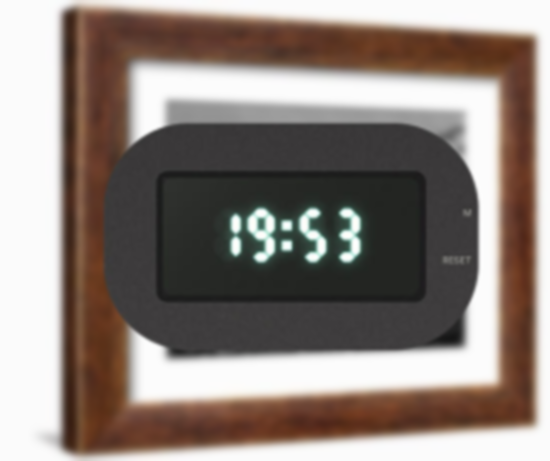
{"hour": 19, "minute": 53}
